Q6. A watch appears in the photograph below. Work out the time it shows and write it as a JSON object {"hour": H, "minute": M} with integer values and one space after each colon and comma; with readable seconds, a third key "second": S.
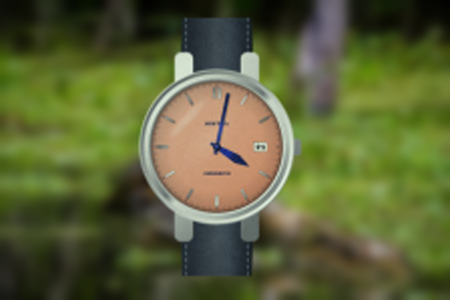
{"hour": 4, "minute": 2}
